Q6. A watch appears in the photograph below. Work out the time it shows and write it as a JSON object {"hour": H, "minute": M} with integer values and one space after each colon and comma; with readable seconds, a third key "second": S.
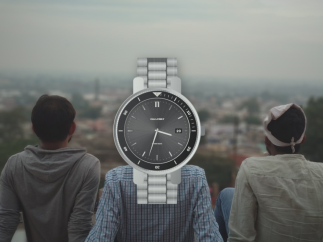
{"hour": 3, "minute": 33}
